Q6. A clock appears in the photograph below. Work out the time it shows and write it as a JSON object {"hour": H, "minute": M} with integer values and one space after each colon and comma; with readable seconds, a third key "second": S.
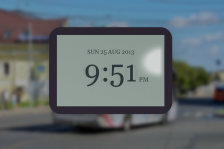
{"hour": 9, "minute": 51}
